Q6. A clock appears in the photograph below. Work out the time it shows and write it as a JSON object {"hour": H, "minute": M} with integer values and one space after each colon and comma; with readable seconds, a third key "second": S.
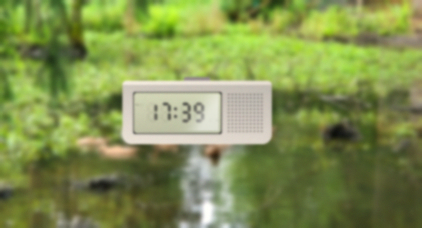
{"hour": 17, "minute": 39}
